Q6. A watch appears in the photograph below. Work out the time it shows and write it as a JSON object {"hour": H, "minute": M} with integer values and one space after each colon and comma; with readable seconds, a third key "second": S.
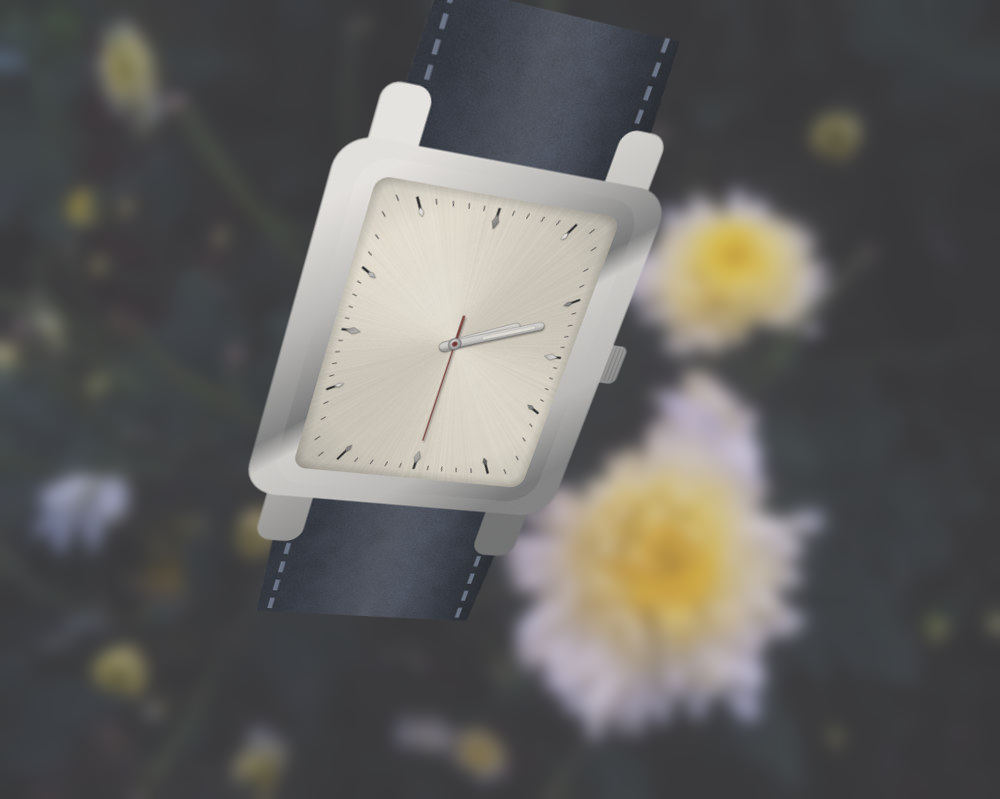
{"hour": 2, "minute": 11, "second": 30}
